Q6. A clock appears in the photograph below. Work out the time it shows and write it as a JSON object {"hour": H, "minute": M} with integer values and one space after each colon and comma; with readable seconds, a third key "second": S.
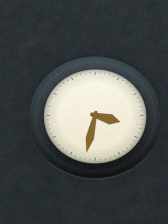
{"hour": 3, "minute": 32}
